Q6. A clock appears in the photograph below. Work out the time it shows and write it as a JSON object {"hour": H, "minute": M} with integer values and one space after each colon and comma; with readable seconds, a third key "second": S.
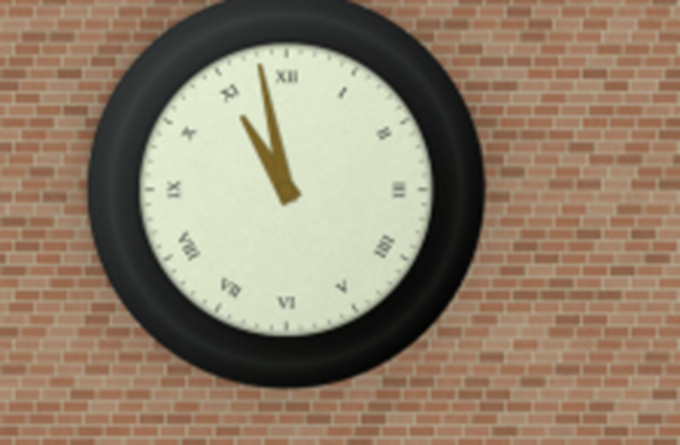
{"hour": 10, "minute": 58}
